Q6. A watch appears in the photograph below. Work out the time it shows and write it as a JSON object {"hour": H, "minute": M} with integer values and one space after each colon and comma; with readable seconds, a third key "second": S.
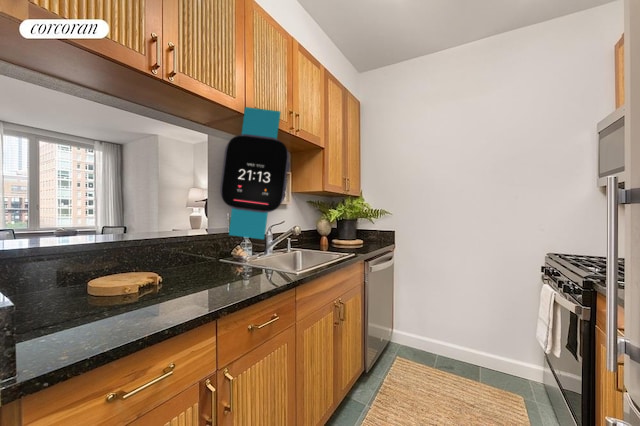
{"hour": 21, "minute": 13}
